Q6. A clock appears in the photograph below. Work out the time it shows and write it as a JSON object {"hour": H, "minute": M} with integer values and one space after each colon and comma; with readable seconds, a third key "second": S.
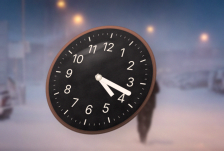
{"hour": 4, "minute": 18}
